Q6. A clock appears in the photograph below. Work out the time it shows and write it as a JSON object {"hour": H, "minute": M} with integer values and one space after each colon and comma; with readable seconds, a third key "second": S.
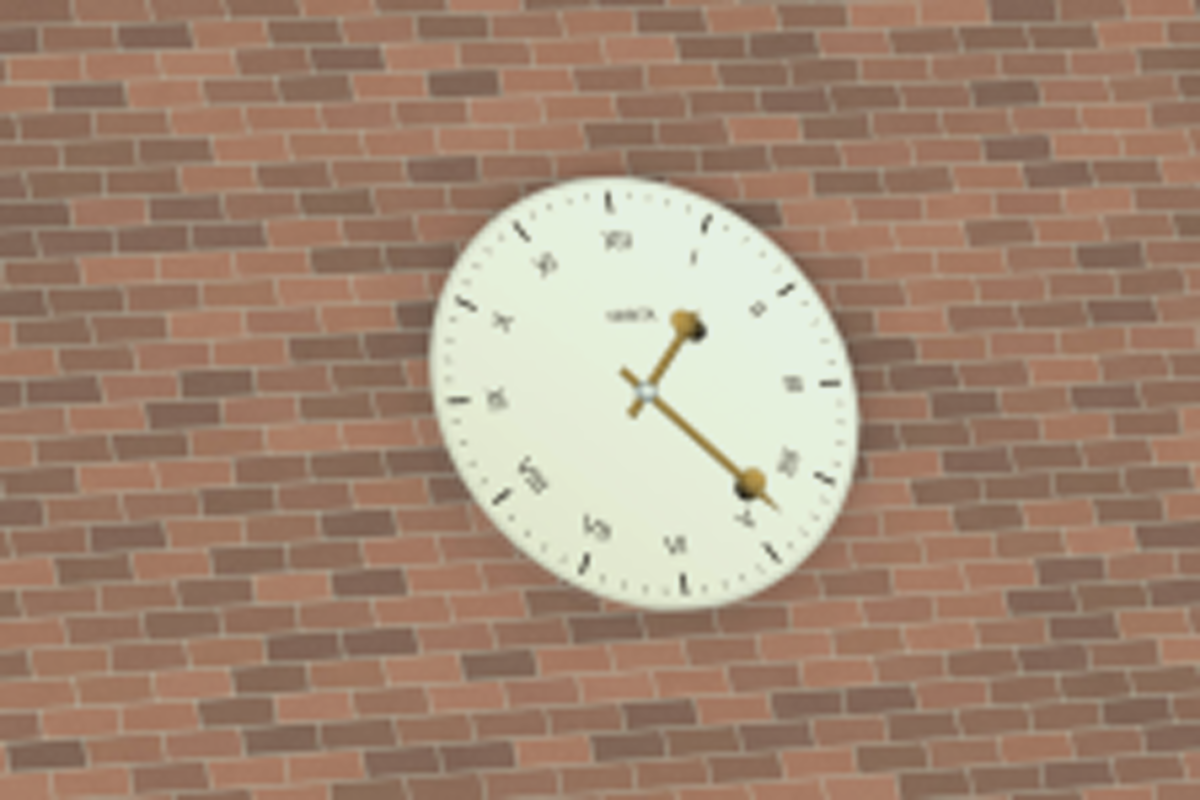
{"hour": 1, "minute": 23}
